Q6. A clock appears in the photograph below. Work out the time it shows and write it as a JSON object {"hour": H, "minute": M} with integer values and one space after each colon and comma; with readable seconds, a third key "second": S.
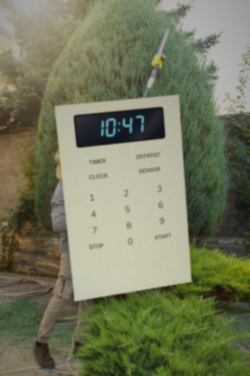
{"hour": 10, "minute": 47}
